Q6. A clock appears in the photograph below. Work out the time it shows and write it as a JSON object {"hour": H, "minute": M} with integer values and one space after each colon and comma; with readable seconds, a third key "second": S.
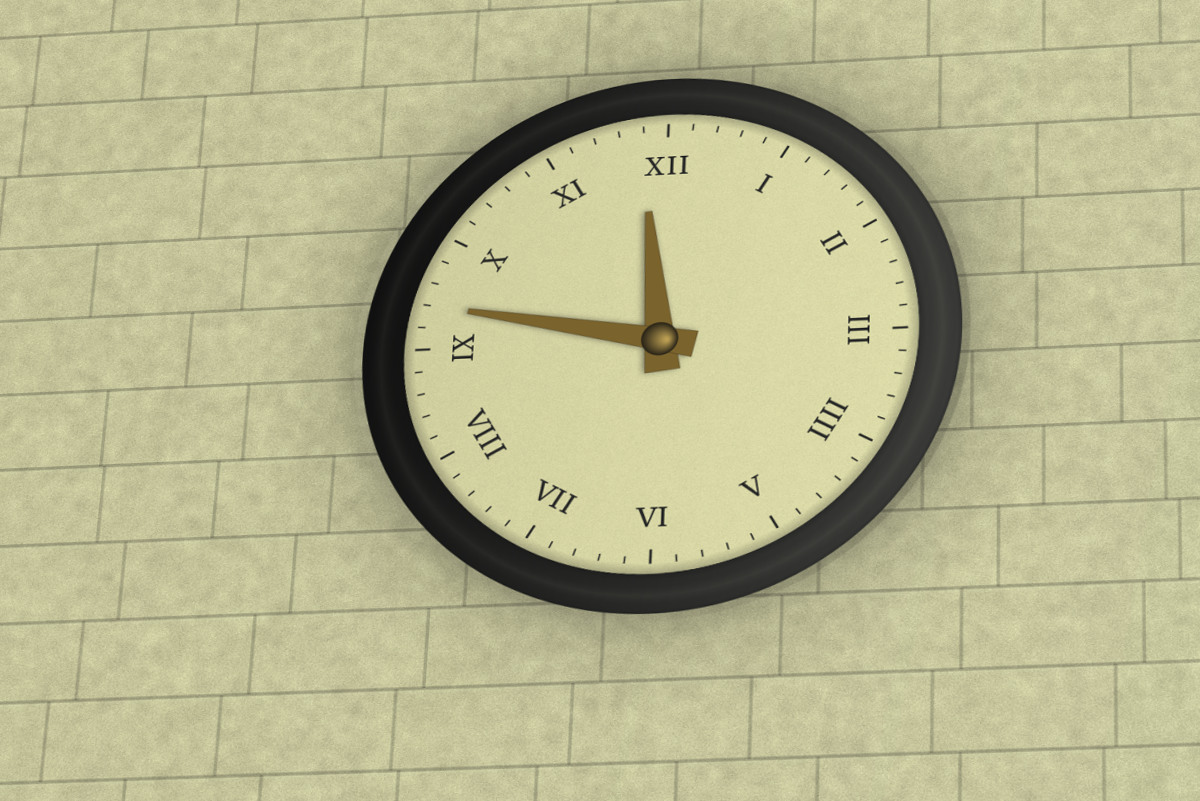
{"hour": 11, "minute": 47}
